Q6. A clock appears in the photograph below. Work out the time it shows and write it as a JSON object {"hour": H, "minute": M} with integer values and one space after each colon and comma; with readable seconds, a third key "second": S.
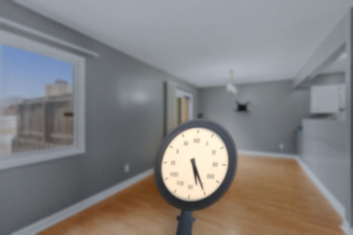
{"hour": 5, "minute": 25}
